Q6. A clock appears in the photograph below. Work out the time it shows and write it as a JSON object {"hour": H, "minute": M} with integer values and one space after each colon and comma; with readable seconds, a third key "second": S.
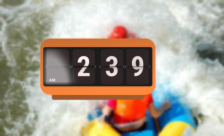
{"hour": 2, "minute": 39}
